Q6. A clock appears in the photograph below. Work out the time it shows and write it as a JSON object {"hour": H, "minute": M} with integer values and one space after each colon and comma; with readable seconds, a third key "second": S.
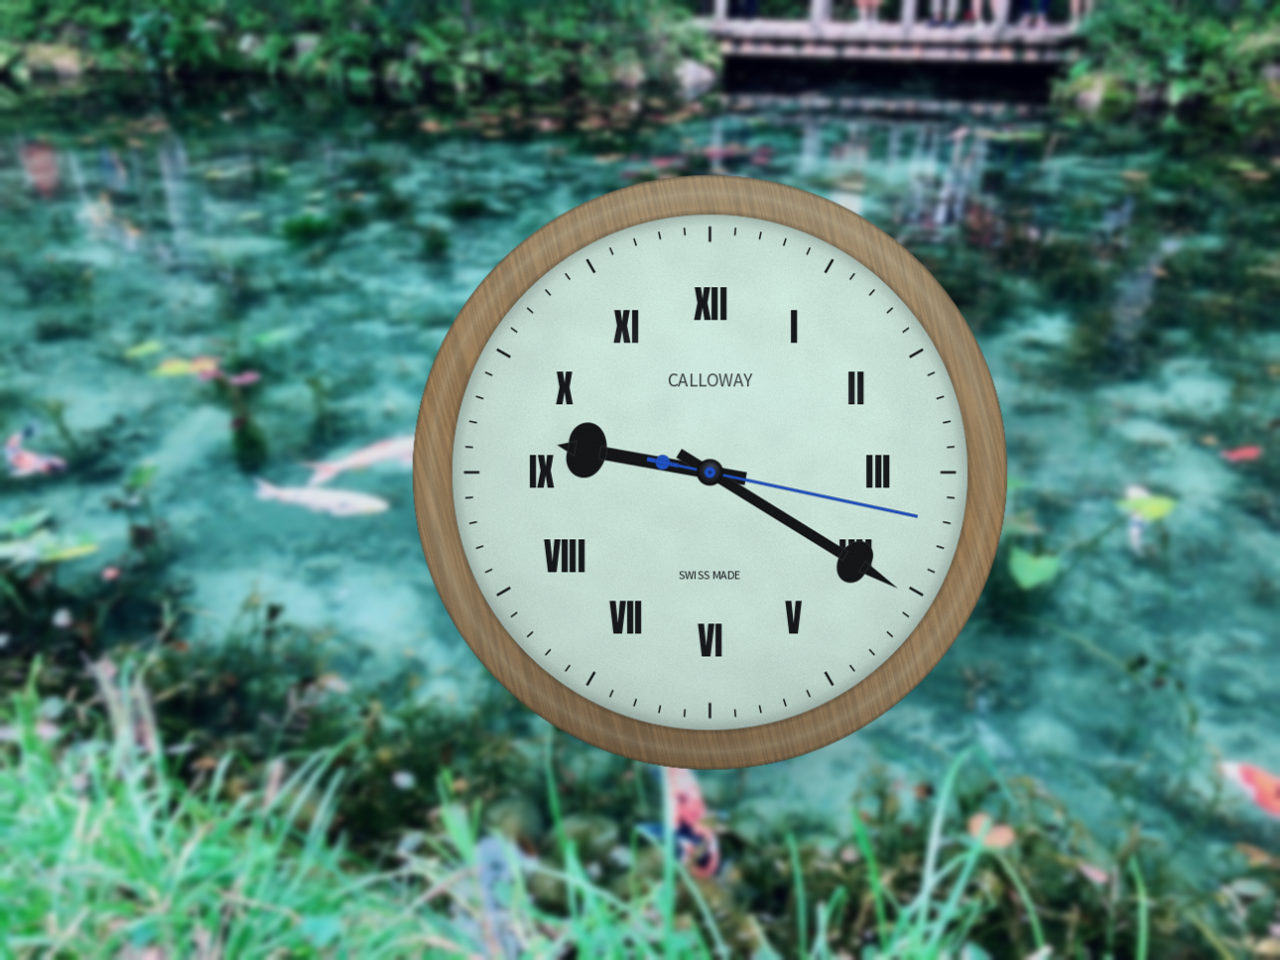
{"hour": 9, "minute": 20, "second": 17}
